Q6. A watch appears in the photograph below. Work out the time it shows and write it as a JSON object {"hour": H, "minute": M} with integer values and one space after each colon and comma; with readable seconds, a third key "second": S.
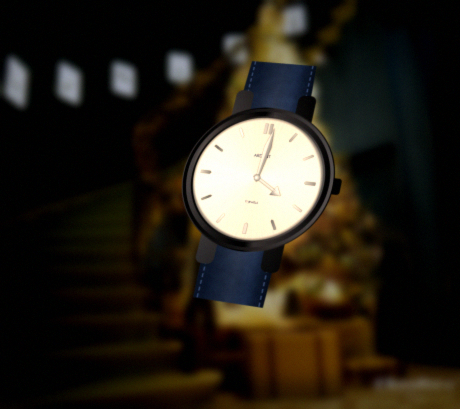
{"hour": 4, "minute": 1}
